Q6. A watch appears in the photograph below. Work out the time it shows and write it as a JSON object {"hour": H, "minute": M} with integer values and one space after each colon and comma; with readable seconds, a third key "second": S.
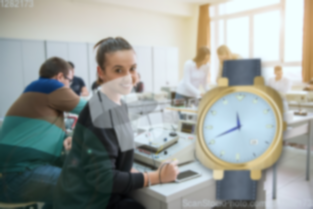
{"hour": 11, "minute": 41}
